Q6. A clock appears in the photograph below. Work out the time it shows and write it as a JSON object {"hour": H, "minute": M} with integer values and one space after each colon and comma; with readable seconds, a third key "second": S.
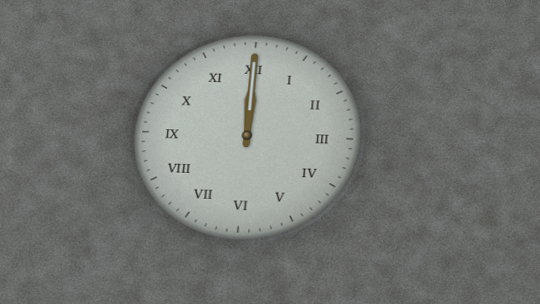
{"hour": 12, "minute": 0}
